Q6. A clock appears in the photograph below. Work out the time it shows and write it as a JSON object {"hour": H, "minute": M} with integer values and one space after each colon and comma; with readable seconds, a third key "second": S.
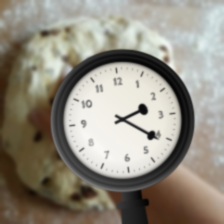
{"hour": 2, "minute": 21}
